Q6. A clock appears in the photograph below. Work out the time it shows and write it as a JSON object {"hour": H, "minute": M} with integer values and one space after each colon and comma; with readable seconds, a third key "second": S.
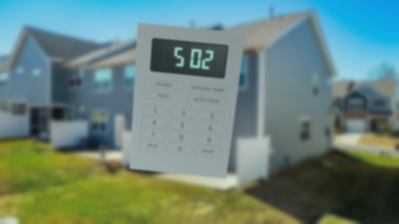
{"hour": 5, "minute": 2}
